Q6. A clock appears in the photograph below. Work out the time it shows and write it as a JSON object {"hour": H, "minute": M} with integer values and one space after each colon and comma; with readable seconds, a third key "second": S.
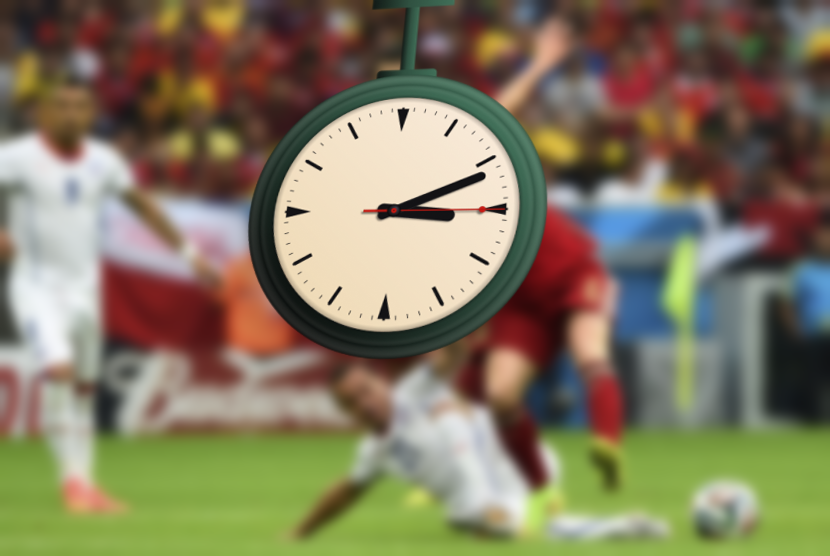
{"hour": 3, "minute": 11, "second": 15}
